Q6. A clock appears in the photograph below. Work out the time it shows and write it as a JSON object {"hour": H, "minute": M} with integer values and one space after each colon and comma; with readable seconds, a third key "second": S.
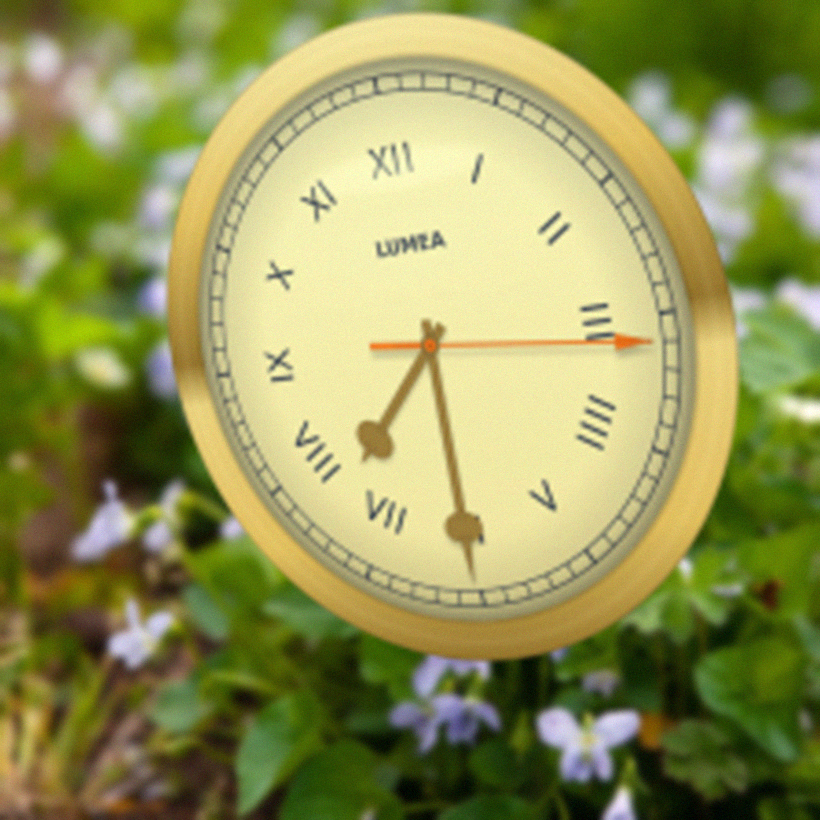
{"hour": 7, "minute": 30, "second": 16}
